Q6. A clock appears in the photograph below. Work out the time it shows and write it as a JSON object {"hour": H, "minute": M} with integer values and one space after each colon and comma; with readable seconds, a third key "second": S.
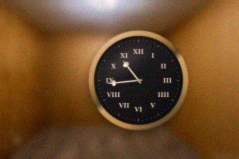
{"hour": 10, "minute": 44}
